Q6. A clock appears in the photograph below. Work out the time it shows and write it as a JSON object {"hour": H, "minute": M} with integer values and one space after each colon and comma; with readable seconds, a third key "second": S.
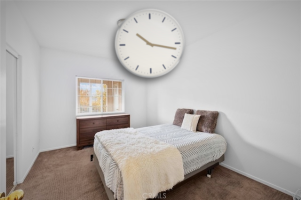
{"hour": 10, "minute": 17}
